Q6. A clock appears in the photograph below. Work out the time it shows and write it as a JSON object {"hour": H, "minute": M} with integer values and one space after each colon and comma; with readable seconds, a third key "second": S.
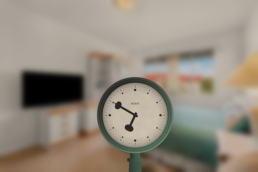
{"hour": 6, "minute": 50}
